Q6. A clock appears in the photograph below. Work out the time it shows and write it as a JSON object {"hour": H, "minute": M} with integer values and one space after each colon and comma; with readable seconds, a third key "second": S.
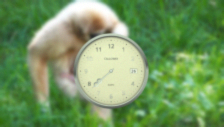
{"hour": 7, "minute": 38}
